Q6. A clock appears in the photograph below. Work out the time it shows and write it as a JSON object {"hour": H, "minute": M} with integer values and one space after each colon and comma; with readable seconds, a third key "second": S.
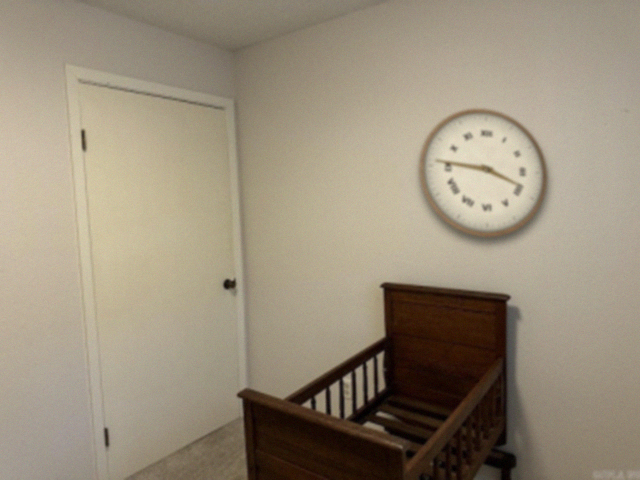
{"hour": 3, "minute": 46}
